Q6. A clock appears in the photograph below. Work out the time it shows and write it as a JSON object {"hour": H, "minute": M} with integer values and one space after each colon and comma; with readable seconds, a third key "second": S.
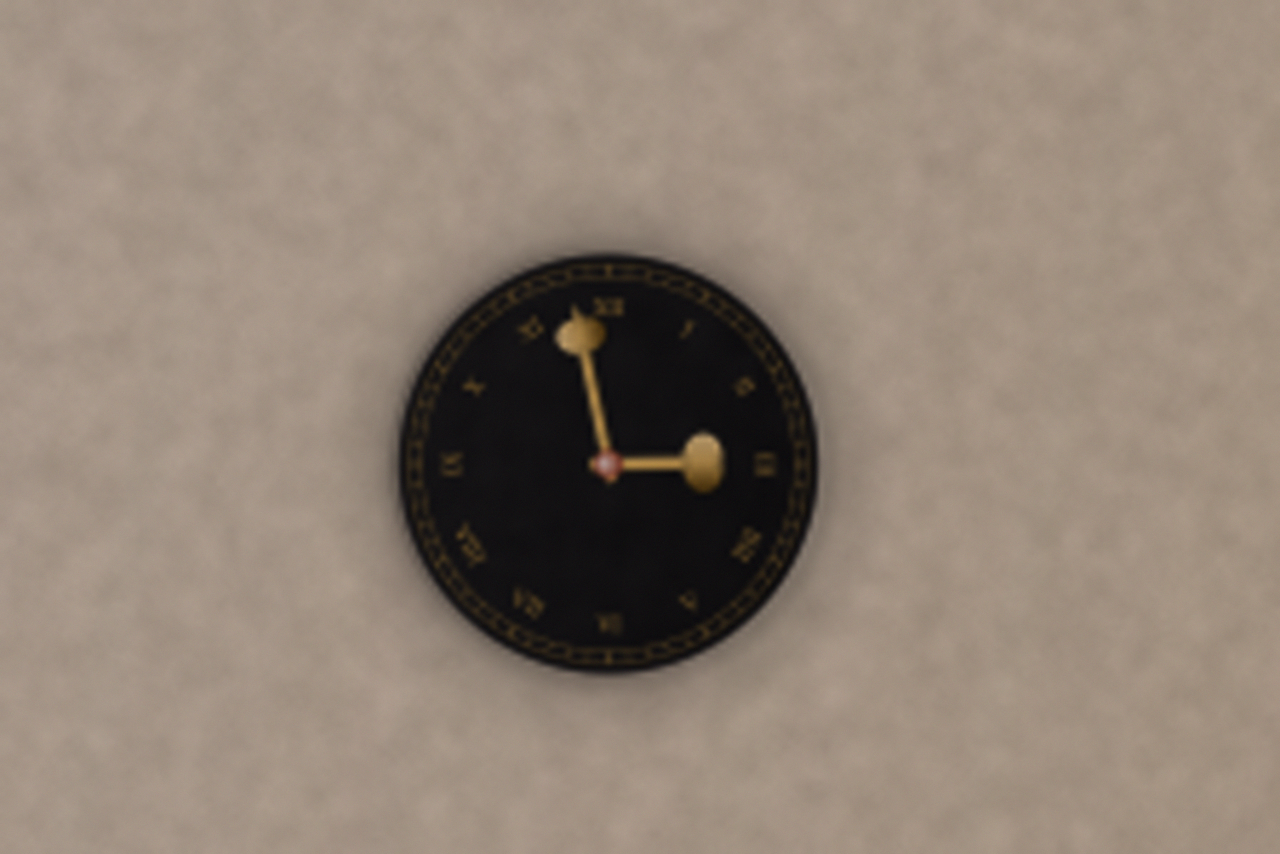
{"hour": 2, "minute": 58}
